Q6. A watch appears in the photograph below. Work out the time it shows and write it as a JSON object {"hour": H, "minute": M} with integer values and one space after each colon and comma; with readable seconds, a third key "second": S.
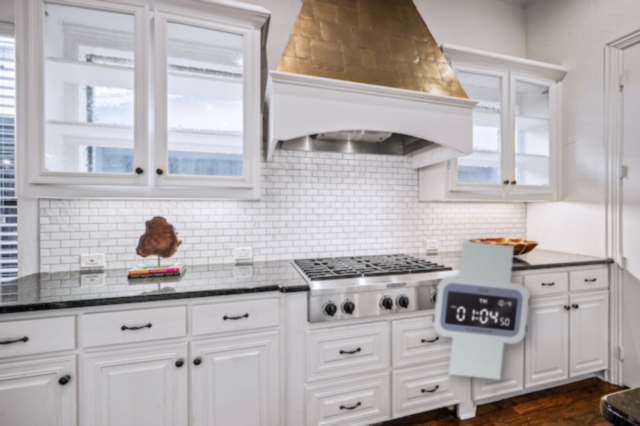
{"hour": 1, "minute": 4}
